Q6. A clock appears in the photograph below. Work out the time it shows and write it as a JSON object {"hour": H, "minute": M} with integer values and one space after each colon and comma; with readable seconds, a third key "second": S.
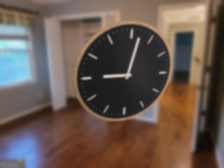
{"hour": 9, "minute": 2}
